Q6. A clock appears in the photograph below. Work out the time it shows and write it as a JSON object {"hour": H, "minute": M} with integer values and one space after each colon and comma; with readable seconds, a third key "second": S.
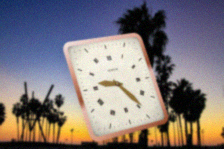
{"hour": 9, "minute": 24}
